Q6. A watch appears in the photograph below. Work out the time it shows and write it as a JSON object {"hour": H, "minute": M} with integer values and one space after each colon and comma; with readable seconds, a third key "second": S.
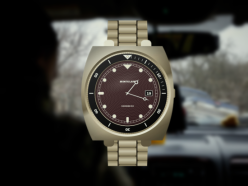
{"hour": 1, "minute": 18}
